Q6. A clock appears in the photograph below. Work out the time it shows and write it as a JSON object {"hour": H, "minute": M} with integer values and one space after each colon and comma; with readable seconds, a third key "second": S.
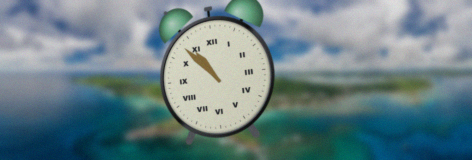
{"hour": 10, "minute": 53}
